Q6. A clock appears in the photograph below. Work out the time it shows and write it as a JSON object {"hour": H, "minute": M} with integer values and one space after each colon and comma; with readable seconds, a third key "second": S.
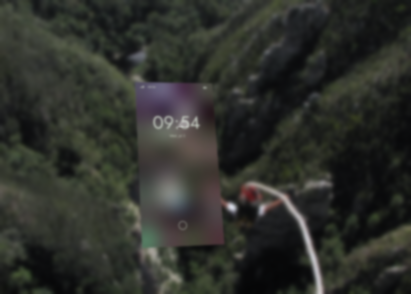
{"hour": 9, "minute": 54}
